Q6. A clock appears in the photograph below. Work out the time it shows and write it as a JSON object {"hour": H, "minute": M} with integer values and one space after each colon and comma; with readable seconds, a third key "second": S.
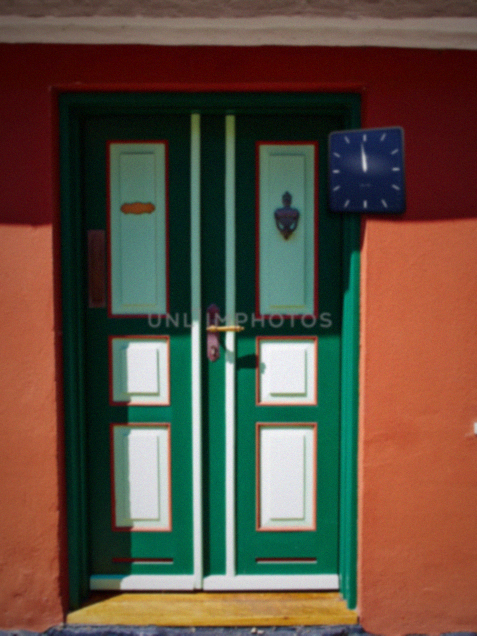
{"hour": 11, "minute": 59}
